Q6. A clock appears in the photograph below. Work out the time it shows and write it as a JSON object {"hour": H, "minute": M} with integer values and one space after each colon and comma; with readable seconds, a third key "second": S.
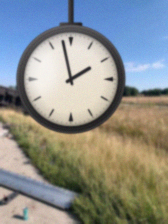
{"hour": 1, "minute": 58}
